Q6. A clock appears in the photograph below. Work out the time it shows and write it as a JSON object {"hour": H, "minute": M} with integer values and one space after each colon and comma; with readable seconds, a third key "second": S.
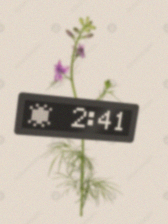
{"hour": 2, "minute": 41}
